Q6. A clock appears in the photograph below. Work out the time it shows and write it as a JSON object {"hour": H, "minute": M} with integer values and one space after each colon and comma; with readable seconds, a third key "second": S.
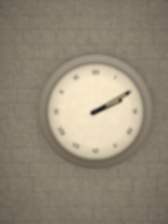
{"hour": 2, "minute": 10}
